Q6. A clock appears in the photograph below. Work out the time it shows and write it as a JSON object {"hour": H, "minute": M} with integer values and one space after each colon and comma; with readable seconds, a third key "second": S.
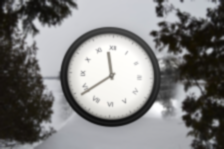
{"hour": 11, "minute": 39}
